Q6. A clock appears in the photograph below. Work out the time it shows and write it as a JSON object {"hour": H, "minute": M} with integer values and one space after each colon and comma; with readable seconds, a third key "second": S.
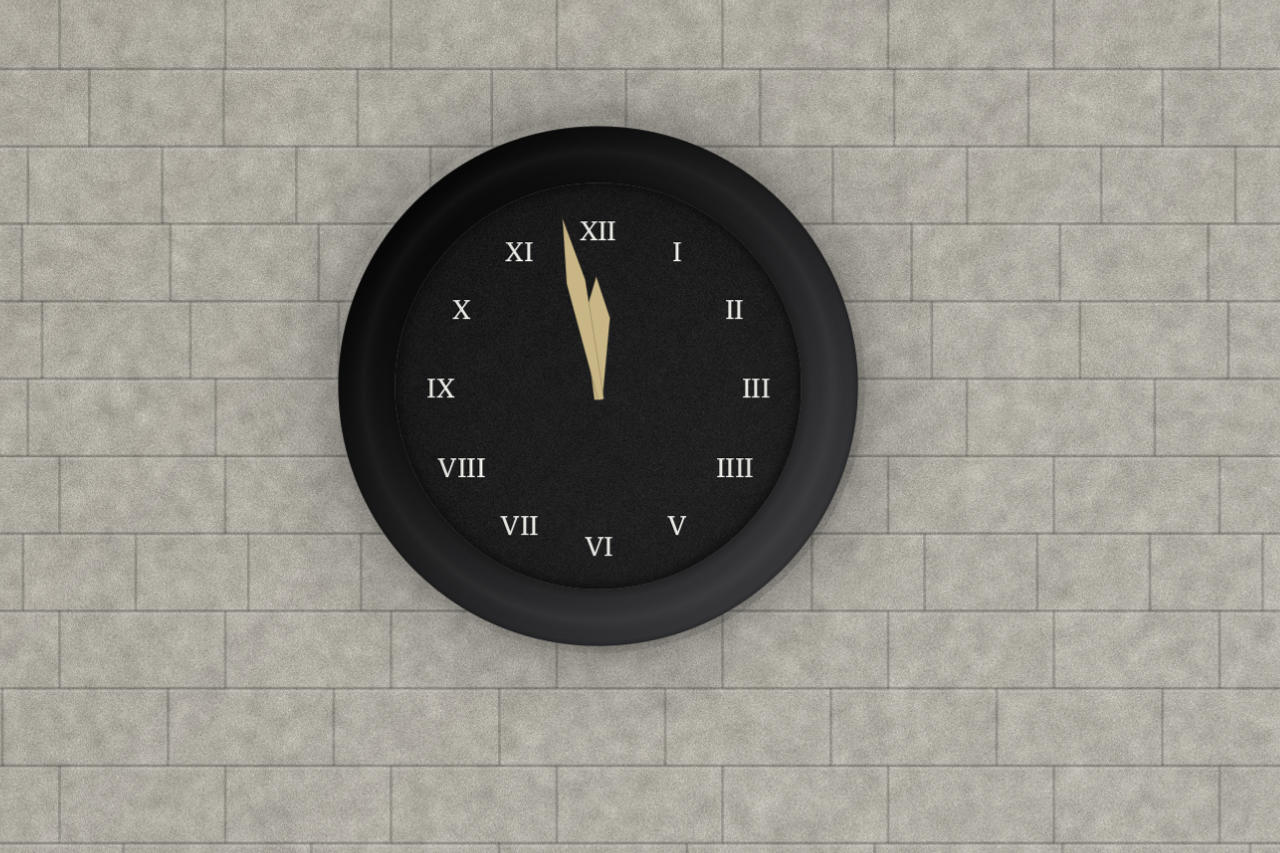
{"hour": 11, "minute": 58}
